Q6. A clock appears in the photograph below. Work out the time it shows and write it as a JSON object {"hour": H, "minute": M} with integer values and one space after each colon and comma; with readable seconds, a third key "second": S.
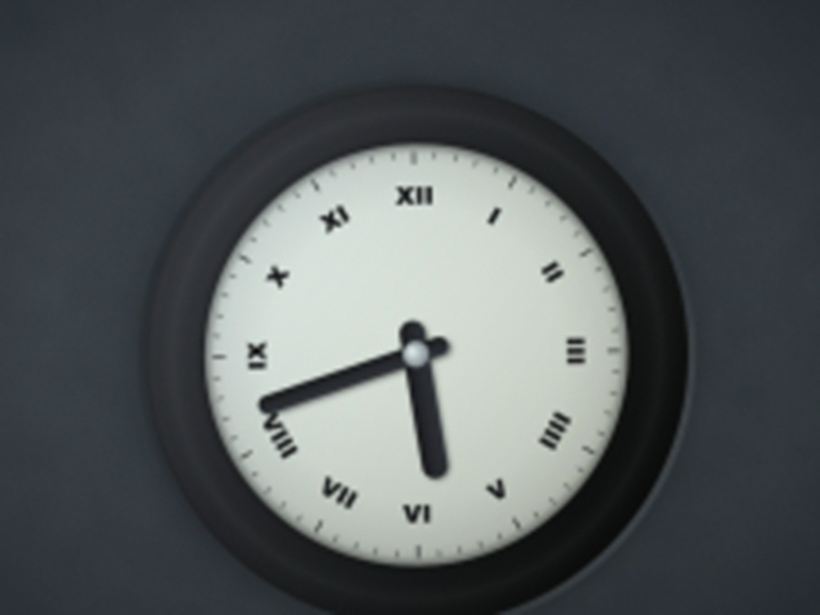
{"hour": 5, "minute": 42}
